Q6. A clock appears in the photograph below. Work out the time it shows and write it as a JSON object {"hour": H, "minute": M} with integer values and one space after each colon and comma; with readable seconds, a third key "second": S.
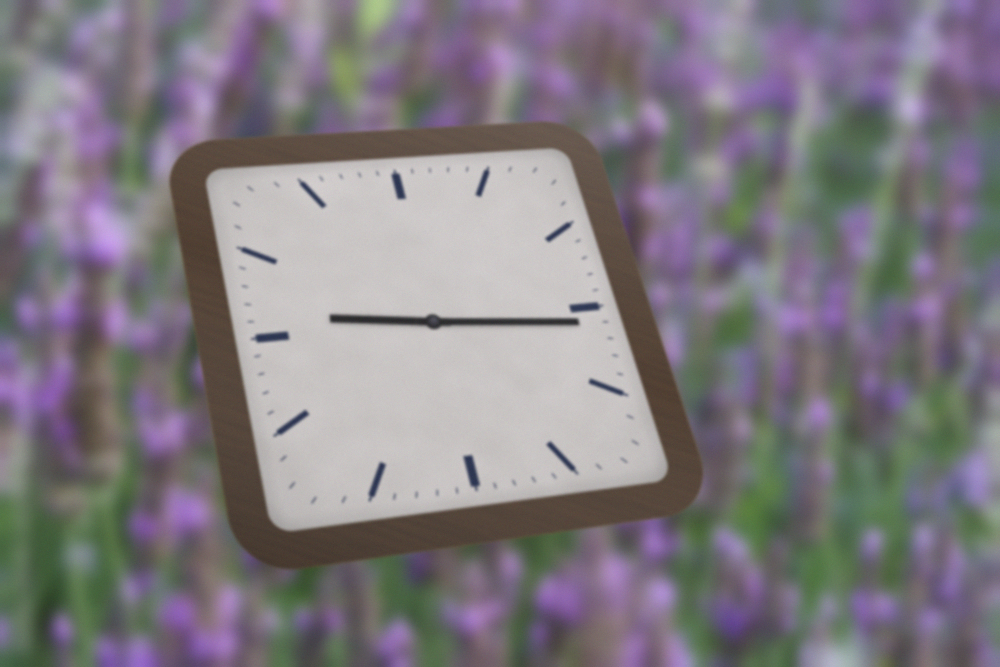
{"hour": 9, "minute": 16}
